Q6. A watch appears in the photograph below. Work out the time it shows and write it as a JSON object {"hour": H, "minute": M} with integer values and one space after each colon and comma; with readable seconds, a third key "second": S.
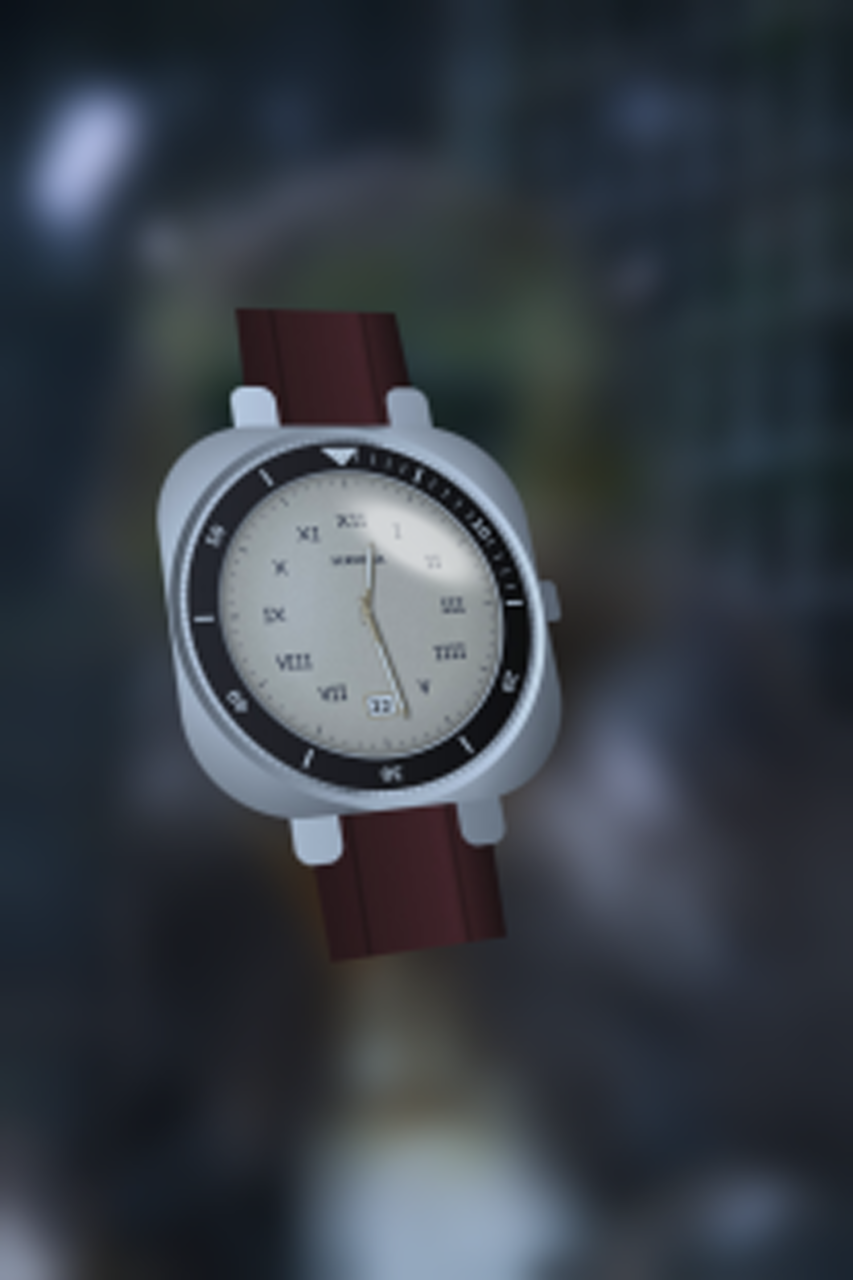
{"hour": 12, "minute": 28}
